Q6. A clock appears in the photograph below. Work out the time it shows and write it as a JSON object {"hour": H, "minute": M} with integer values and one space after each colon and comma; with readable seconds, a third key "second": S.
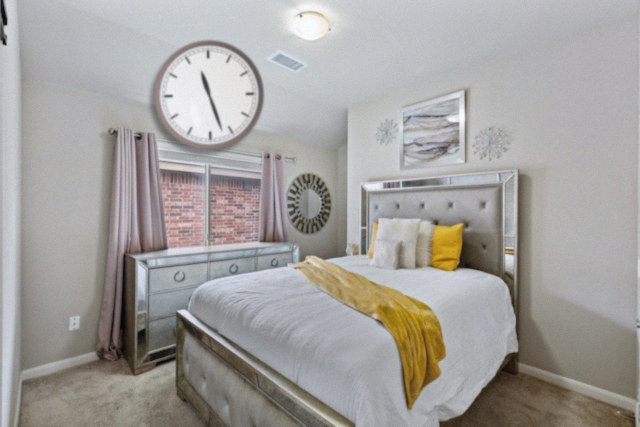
{"hour": 11, "minute": 27}
